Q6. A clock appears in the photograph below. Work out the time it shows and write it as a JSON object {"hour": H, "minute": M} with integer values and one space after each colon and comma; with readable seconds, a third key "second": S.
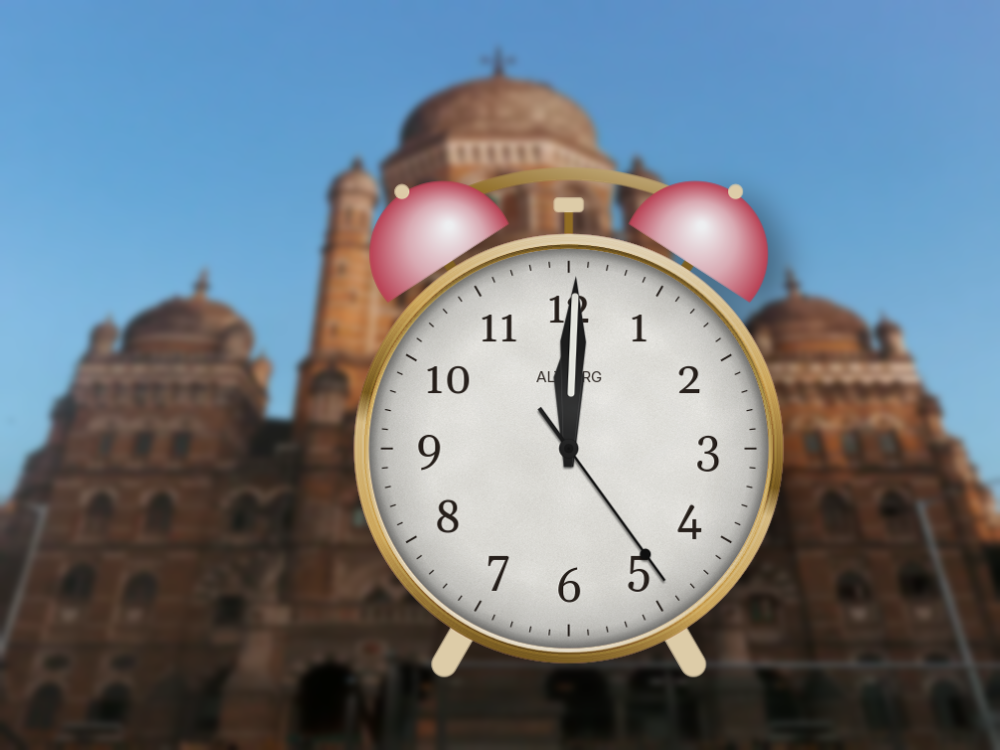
{"hour": 12, "minute": 0, "second": 24}
